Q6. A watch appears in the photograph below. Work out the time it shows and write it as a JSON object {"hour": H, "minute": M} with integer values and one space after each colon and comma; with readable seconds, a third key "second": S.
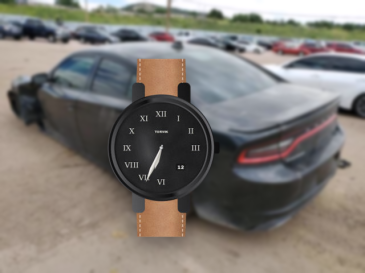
{"hour": 6, "minute": 34}
